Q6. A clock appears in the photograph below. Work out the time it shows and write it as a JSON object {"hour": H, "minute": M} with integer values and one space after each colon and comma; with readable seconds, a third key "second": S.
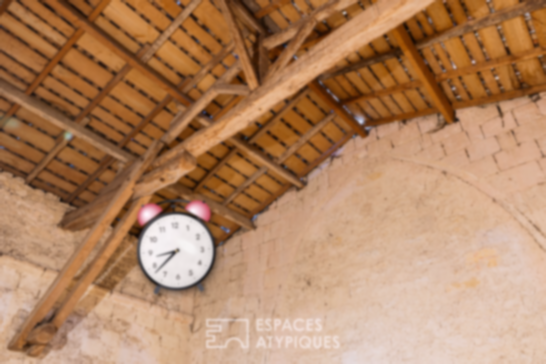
{"hour": 8, "minute": 38}
